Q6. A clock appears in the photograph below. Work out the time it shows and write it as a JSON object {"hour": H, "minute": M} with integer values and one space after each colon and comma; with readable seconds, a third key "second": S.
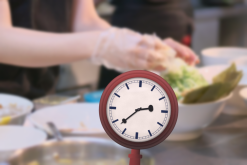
{"hour": 2, "minute": 38}
